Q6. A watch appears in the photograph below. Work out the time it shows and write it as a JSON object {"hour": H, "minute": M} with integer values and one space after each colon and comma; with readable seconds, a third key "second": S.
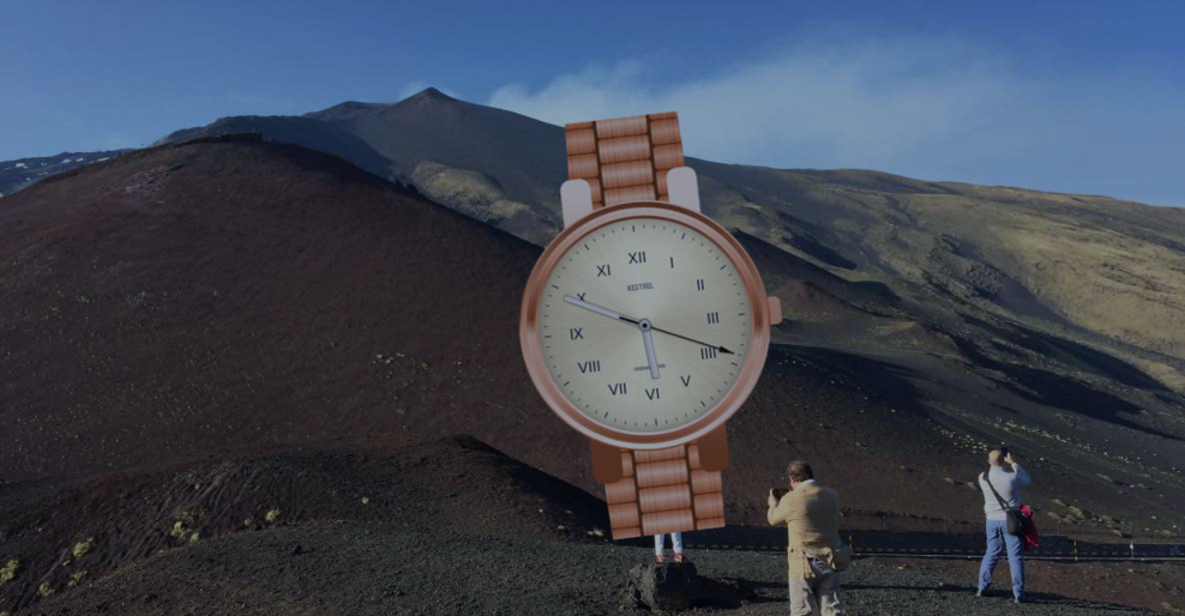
{"hour": 5, "minute": 49, "second": 19}
